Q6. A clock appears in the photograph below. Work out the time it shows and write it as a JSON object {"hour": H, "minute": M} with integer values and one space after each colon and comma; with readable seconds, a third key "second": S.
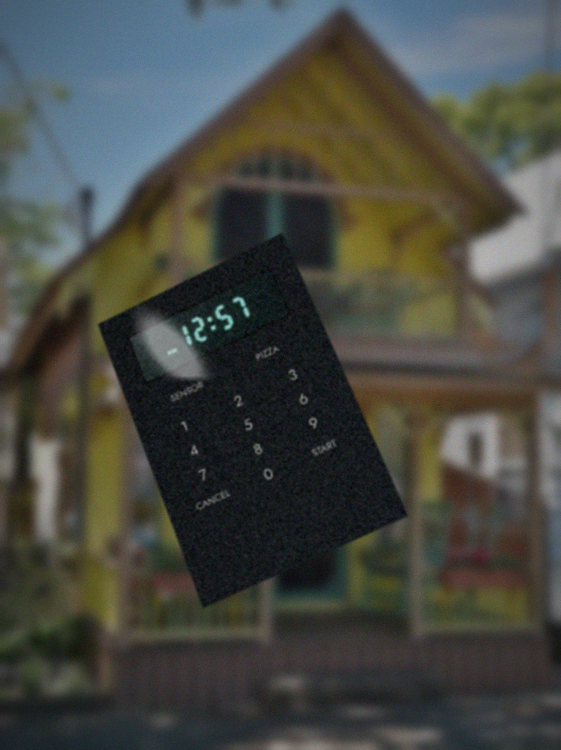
{"hour": 12, "minute": 57}
